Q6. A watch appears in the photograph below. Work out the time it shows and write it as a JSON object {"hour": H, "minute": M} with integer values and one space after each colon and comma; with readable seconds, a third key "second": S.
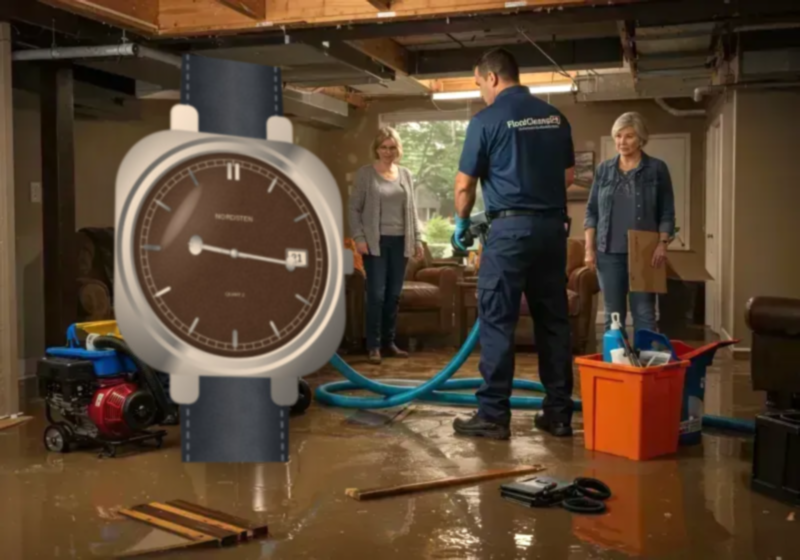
{"hour": 9, "minute": 16}
